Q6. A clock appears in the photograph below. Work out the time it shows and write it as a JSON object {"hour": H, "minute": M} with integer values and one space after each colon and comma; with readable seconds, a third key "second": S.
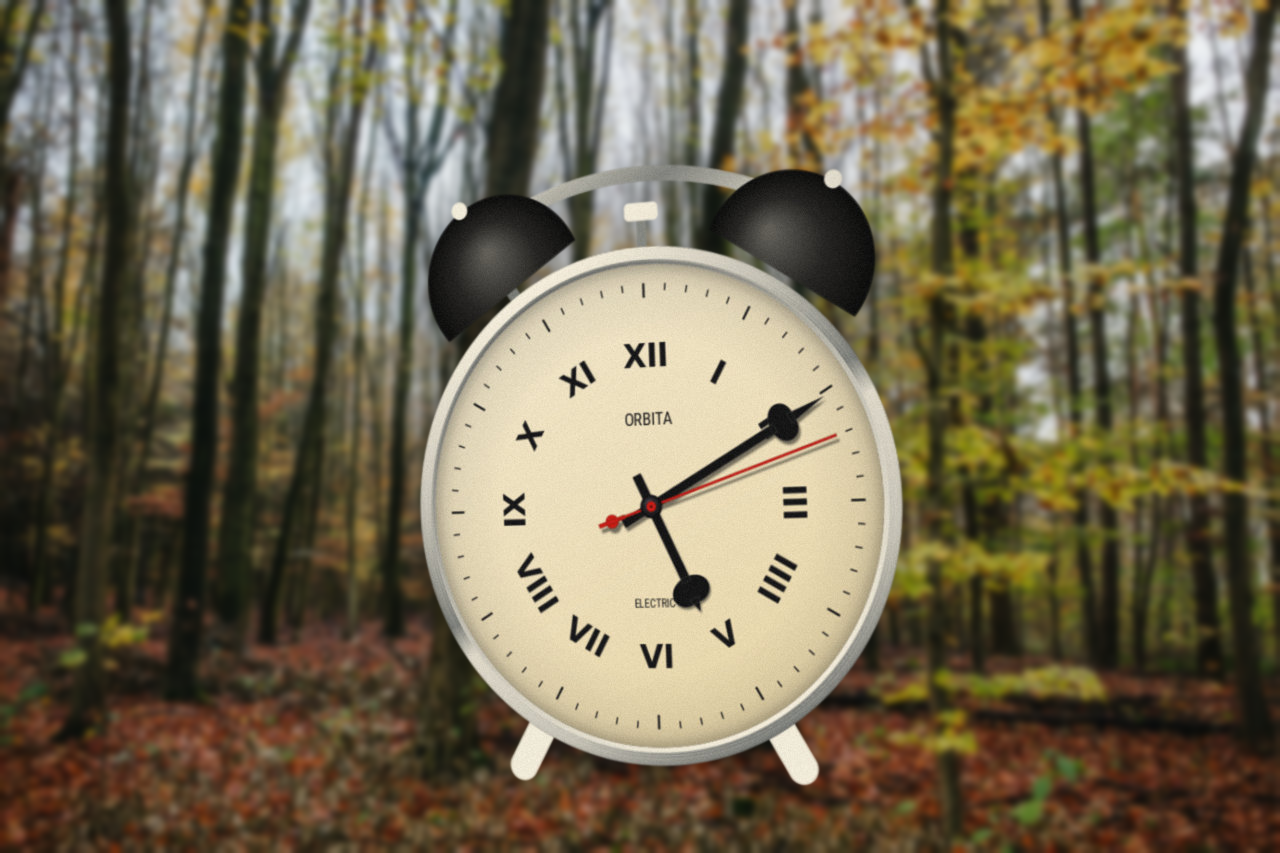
{"hour": 5, "minute": 10, "second": 12}
